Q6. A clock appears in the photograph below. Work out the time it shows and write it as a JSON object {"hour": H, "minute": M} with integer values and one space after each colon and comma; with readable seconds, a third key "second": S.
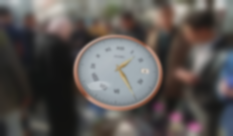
{"hour": 1, "minute": 25}
